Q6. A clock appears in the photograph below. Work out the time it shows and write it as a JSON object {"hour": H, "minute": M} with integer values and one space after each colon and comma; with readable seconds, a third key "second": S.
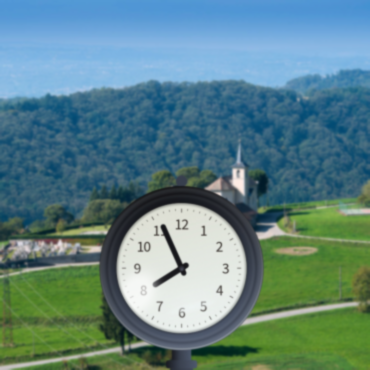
{"hour": 7, "minute": 56}
